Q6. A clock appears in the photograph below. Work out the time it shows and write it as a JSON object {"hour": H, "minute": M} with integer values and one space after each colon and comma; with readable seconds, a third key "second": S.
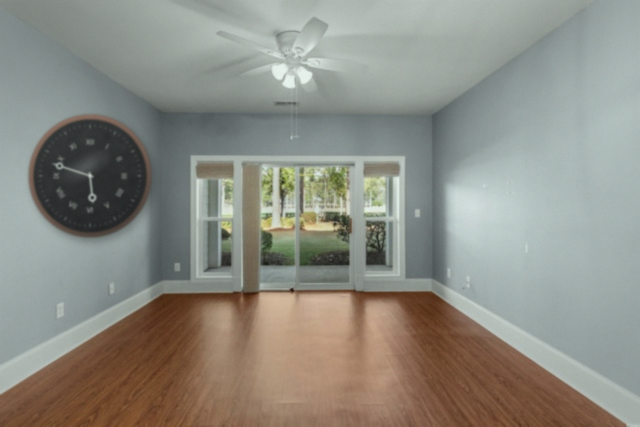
{"hour": 5, "minute": 48}
